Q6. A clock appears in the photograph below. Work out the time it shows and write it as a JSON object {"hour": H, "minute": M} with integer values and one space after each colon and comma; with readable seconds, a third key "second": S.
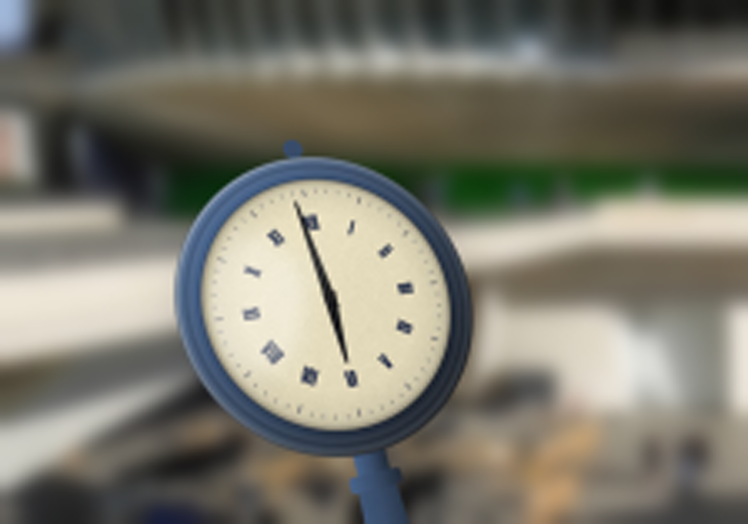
{"hour": 5, "minute": 59}
